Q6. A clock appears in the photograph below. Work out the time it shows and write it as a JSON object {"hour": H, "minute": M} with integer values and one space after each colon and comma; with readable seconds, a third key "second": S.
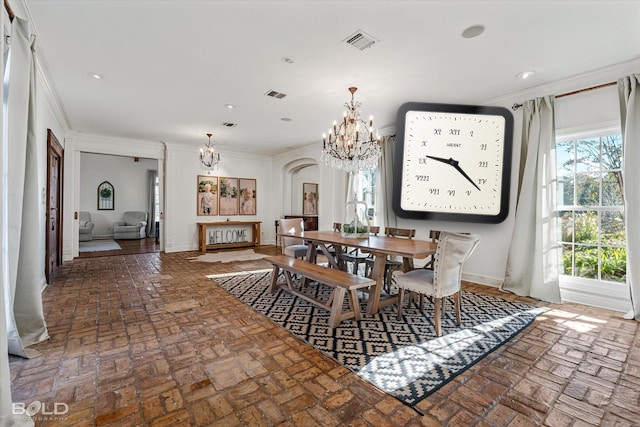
{"hour": 9, "minute": 22}
